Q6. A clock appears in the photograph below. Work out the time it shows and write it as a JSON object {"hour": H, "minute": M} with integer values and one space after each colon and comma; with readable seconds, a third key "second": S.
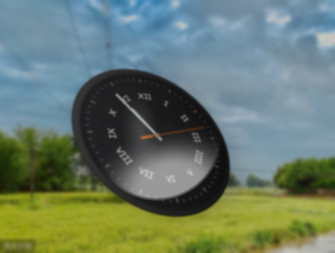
{"hour": 10, "minute": 54, "second": 13}
